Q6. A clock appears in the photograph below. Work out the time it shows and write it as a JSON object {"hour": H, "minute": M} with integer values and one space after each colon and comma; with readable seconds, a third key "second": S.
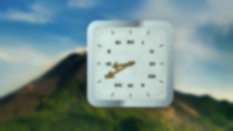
{"hour": 8, "minute": 40}
